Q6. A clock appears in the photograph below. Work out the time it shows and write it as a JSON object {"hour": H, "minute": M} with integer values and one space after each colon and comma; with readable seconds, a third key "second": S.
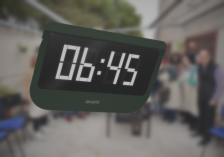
{"hour": 6, "minute": 45}
